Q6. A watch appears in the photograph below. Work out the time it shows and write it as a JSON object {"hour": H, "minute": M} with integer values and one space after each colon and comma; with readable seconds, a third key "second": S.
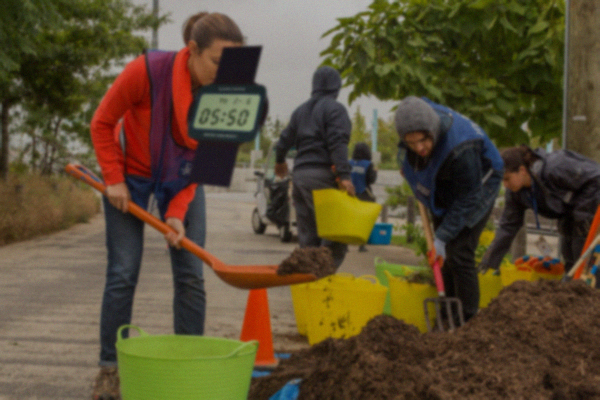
{"hour": 5, "minute": 50}
